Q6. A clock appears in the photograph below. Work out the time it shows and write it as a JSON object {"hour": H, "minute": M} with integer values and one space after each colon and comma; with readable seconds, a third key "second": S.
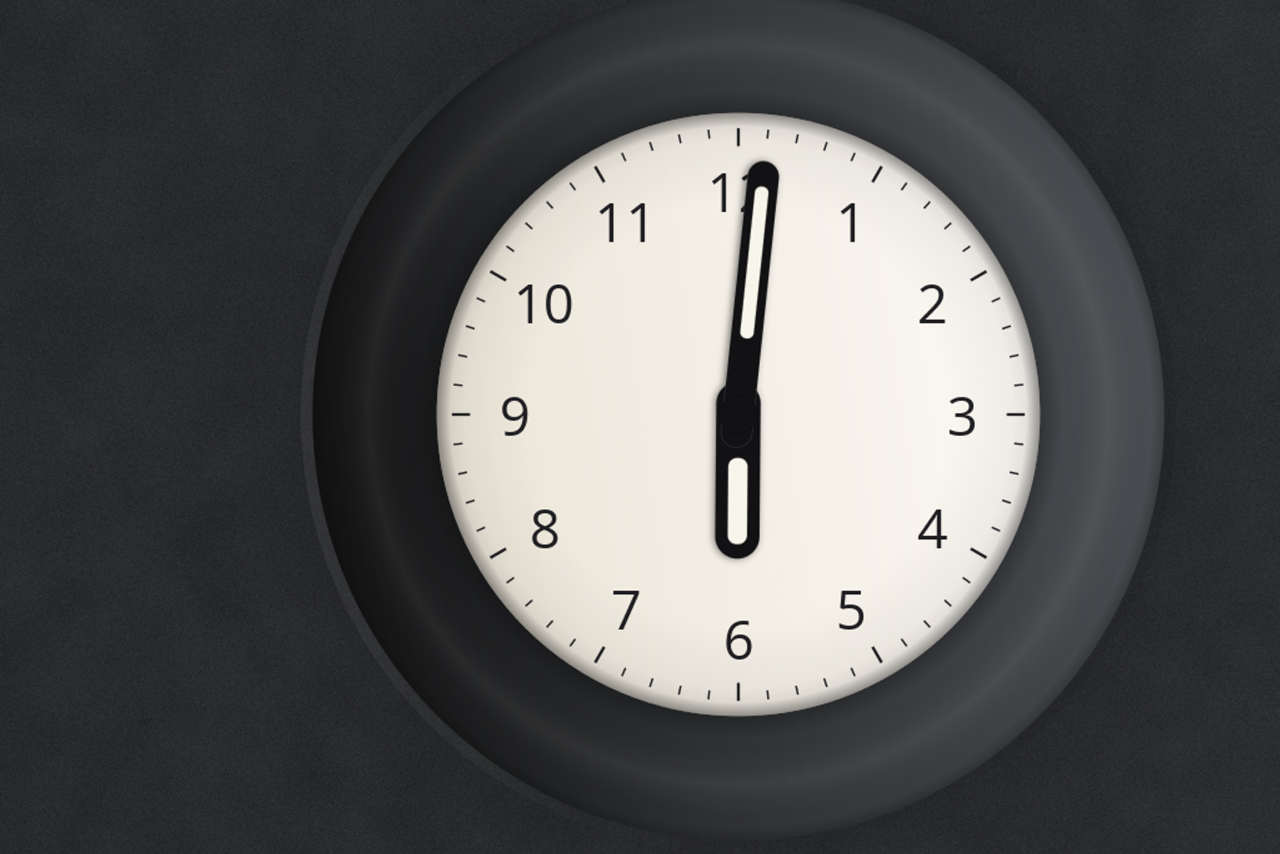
{"hour": 6, "minute": 1}
